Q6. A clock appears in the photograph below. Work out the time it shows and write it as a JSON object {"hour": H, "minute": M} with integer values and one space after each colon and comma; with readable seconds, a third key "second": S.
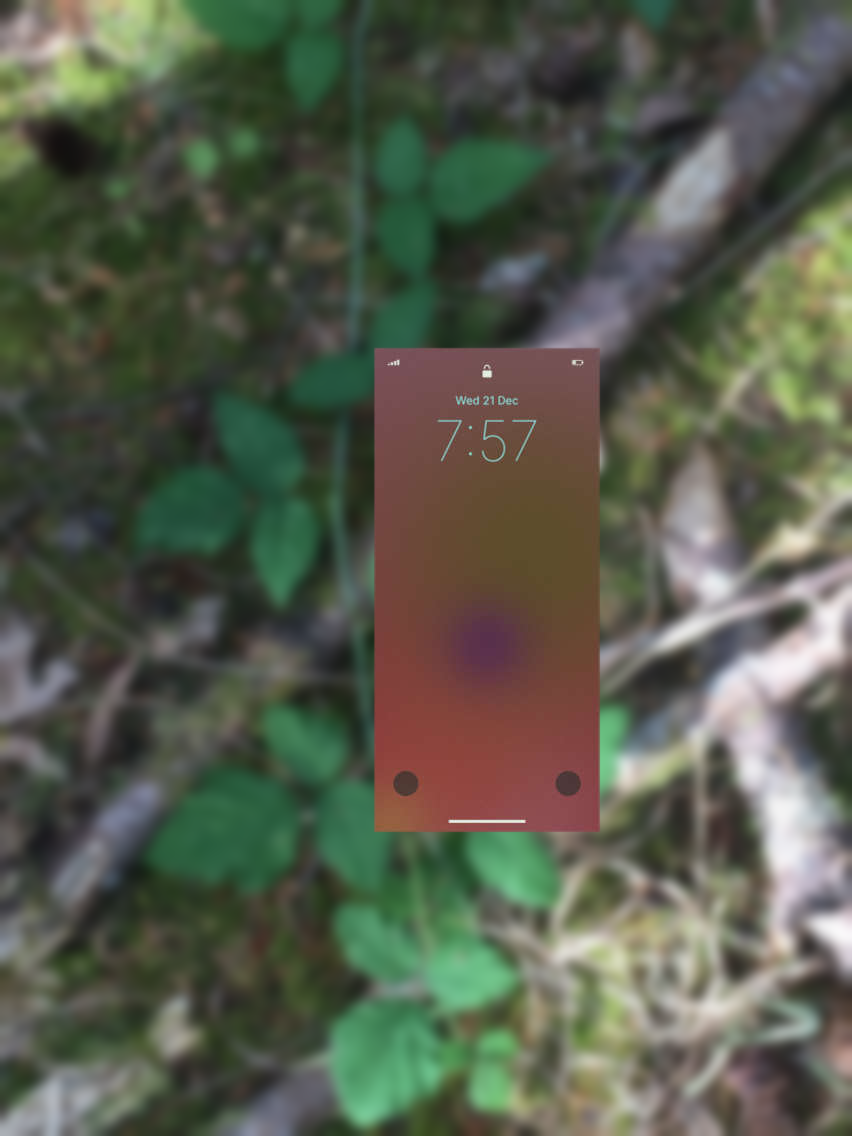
{"hour": 7, "minute": 57}
